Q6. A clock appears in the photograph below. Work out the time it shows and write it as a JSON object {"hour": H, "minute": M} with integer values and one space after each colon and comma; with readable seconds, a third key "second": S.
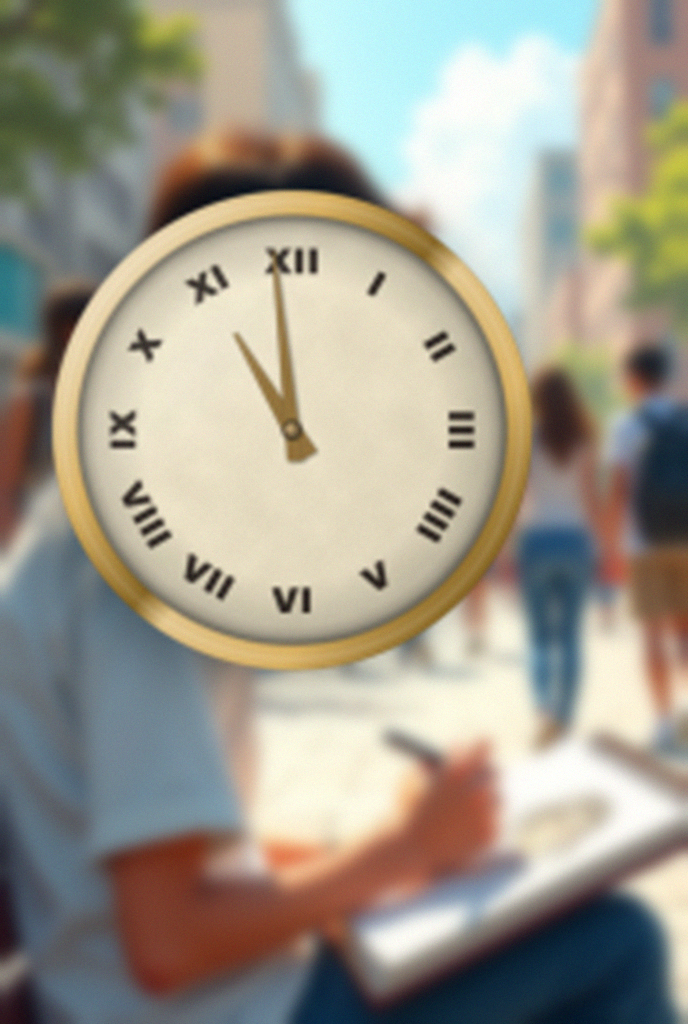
{"hour": 10, "minute": 59}
